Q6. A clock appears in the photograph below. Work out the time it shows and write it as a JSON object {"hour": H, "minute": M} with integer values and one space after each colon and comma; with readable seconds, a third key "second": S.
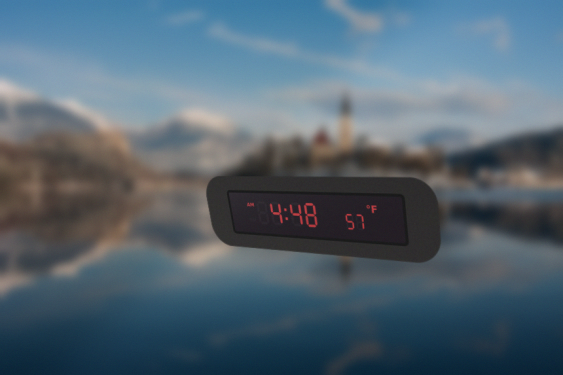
{"hour": 4, "minute": 48}
